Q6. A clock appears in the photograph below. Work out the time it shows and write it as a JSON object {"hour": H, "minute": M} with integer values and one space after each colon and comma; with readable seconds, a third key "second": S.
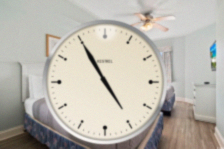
{"hour": 4, "minute": 55}
